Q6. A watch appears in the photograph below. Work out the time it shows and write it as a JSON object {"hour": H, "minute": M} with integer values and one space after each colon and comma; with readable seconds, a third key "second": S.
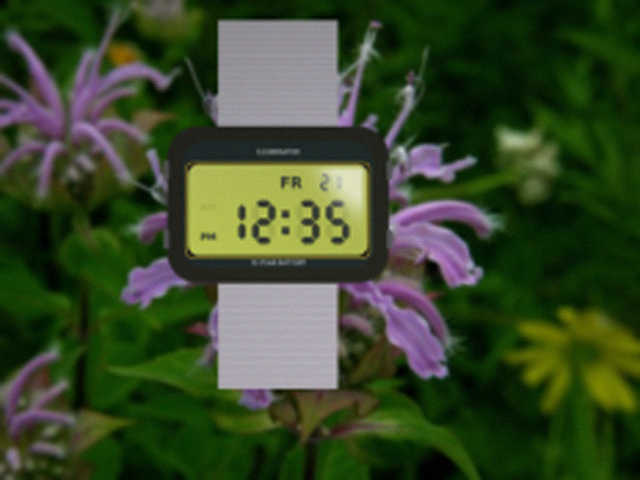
{"hour": 12, "minute": 35}
